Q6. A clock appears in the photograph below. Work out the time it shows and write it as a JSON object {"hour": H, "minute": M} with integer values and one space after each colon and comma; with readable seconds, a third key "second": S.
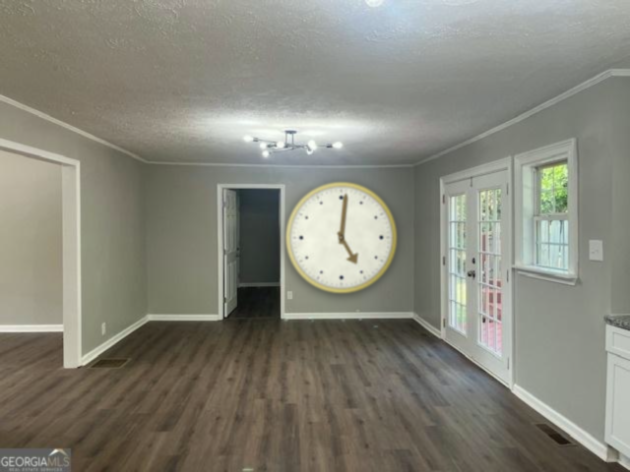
{"hour": 5, "minute": 1}
